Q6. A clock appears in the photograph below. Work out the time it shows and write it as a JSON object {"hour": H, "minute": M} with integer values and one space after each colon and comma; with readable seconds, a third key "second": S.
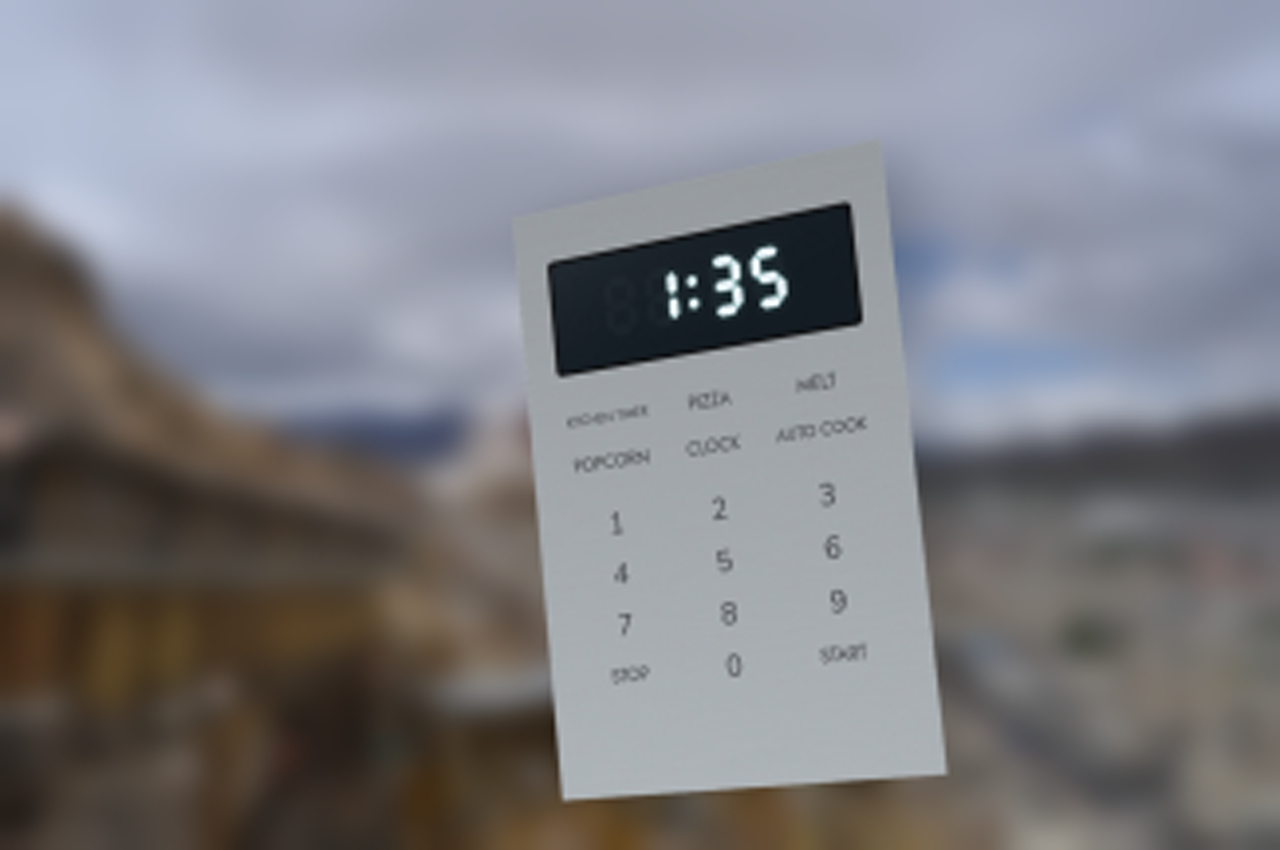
{"hour": 1, "minute": 35}
